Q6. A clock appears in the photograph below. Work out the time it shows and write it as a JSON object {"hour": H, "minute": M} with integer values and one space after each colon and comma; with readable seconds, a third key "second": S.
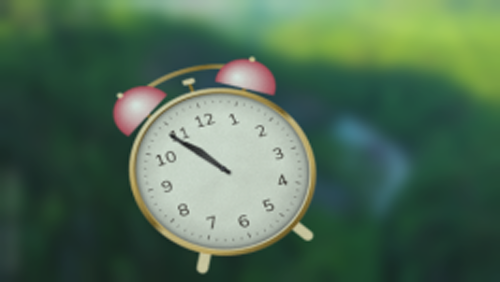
{"hour": 10, "minute": 54}
